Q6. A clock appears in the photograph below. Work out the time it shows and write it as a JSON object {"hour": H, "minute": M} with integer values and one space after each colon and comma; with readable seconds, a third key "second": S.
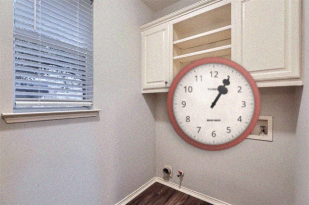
{"hour": 1, "minute": 5}
